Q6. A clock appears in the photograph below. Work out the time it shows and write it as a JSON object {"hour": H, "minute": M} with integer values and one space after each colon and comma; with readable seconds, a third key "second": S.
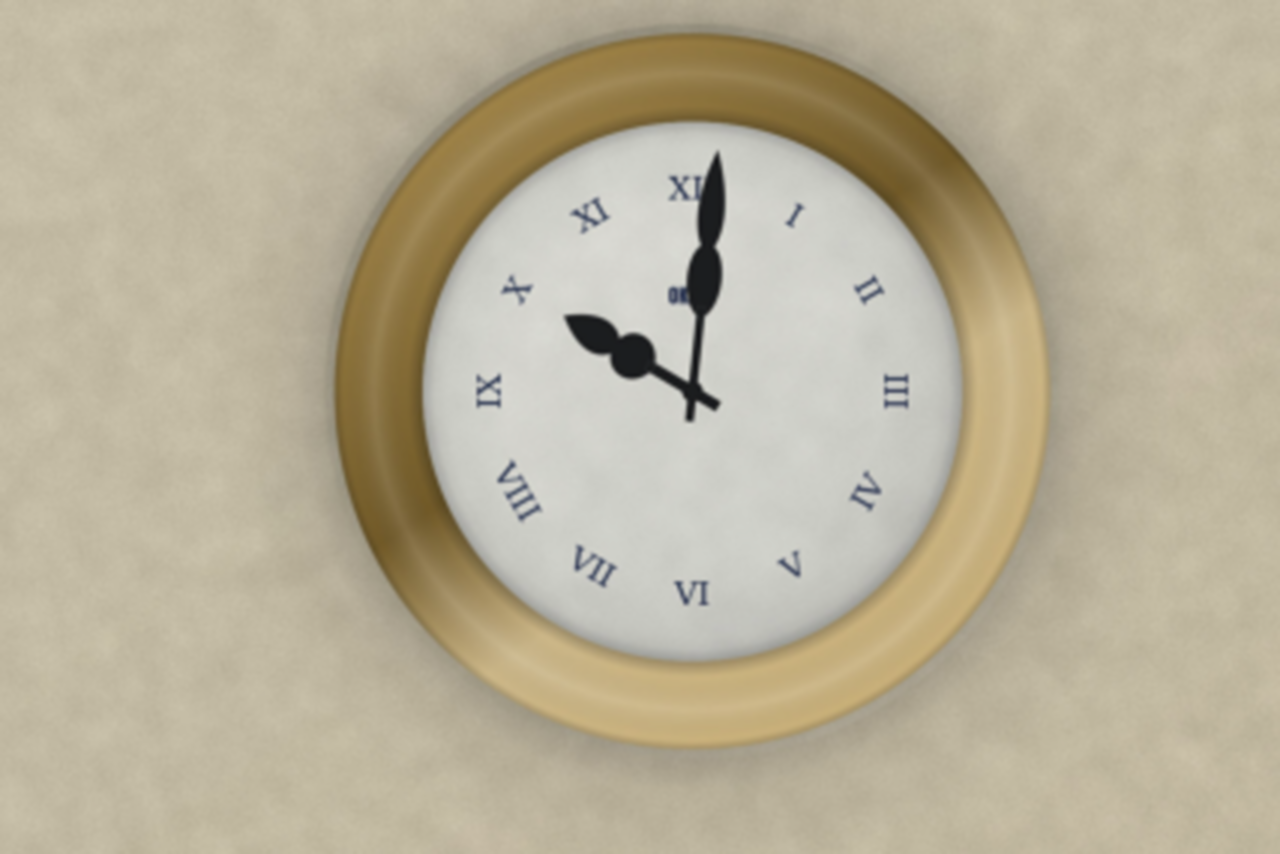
{"hour": 10, "minute": 1}
